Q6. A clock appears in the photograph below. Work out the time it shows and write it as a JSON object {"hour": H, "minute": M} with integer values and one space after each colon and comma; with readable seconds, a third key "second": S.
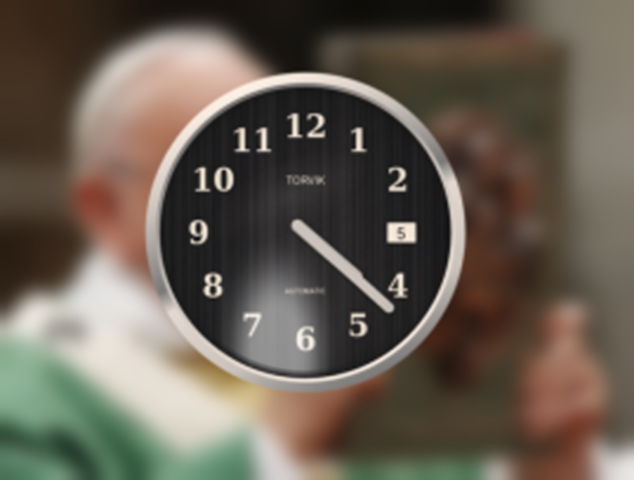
{"hour": 4, "minute": 22}
